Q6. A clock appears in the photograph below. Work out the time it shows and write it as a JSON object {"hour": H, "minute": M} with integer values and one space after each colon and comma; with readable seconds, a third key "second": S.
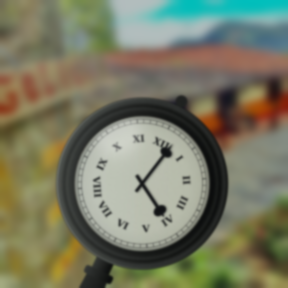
{"hour": 4, "minute": 2}
